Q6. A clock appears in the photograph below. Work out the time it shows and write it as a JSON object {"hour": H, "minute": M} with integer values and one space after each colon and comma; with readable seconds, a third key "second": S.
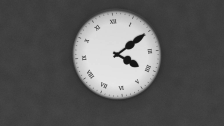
{"hour": 4, "minute": 10}
